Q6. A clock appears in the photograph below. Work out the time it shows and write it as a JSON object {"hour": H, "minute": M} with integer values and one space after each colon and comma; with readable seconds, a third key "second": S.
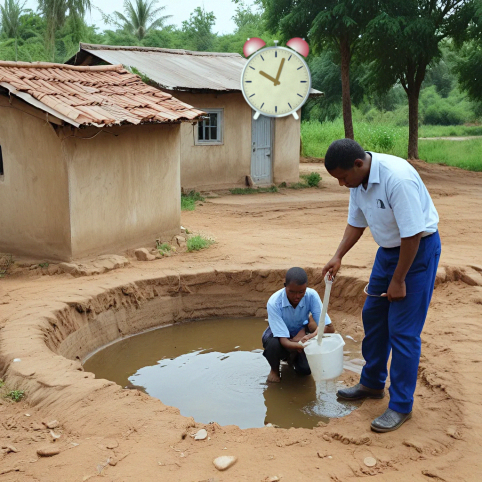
{"hour": 10, "minute": 3}
